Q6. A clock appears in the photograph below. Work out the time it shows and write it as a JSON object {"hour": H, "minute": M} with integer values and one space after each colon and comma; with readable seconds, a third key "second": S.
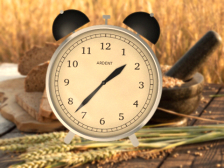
{"hour": 1, "minute": 37}
